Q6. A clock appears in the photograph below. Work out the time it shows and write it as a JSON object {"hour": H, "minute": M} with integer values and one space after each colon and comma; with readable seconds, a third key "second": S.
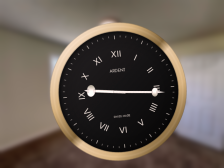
{"hour": 9, "minute": 16}
